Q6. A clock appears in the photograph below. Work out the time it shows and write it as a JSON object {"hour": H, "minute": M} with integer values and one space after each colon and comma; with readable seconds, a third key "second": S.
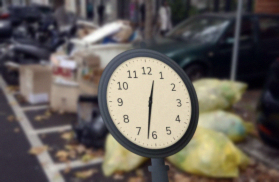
{"hour": 12, "minute": 32}
